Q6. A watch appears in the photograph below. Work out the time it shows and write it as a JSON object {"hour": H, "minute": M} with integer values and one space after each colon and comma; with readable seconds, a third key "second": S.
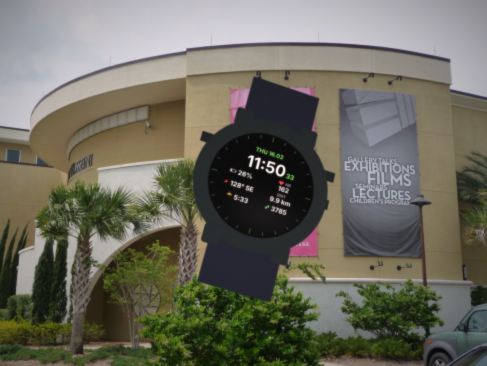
{"hour": 11, "minute": 50}
